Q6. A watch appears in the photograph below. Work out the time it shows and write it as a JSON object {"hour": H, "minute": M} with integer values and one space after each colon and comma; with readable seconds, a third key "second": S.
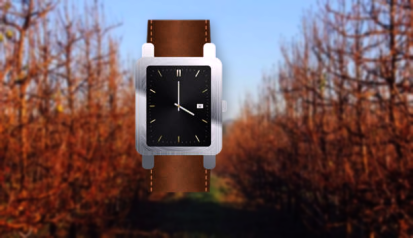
{"hour": 4, "minute": 0}
